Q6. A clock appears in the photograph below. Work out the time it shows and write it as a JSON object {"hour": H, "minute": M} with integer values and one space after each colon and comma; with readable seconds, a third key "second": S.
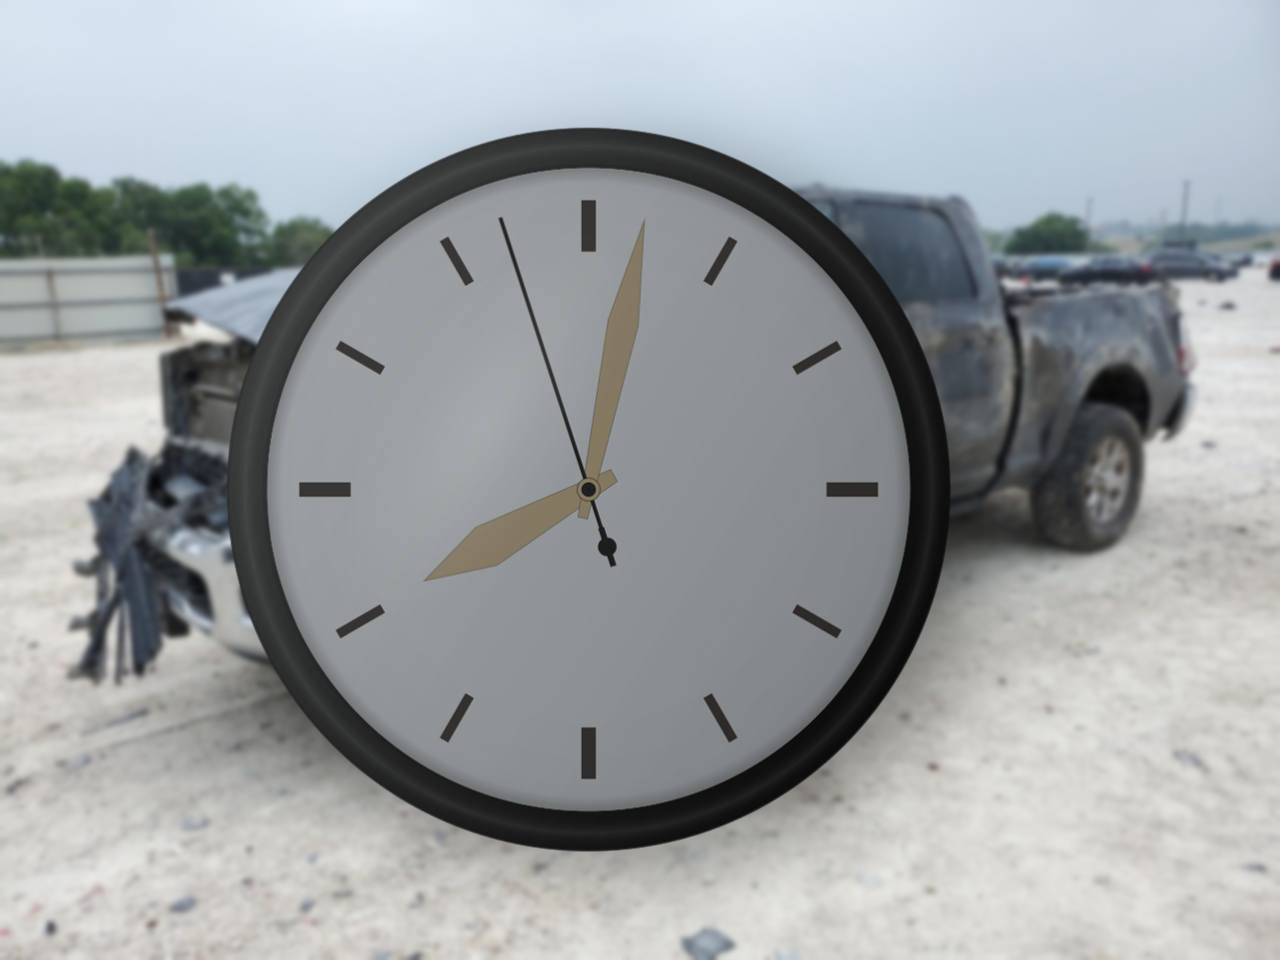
{"hour": 8, "minute": 1, "second": 57}
